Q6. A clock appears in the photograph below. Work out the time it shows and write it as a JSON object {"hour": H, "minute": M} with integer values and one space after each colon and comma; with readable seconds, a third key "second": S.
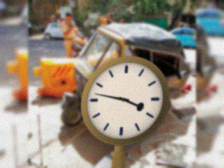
{"hour": 3, "minute": 47}
